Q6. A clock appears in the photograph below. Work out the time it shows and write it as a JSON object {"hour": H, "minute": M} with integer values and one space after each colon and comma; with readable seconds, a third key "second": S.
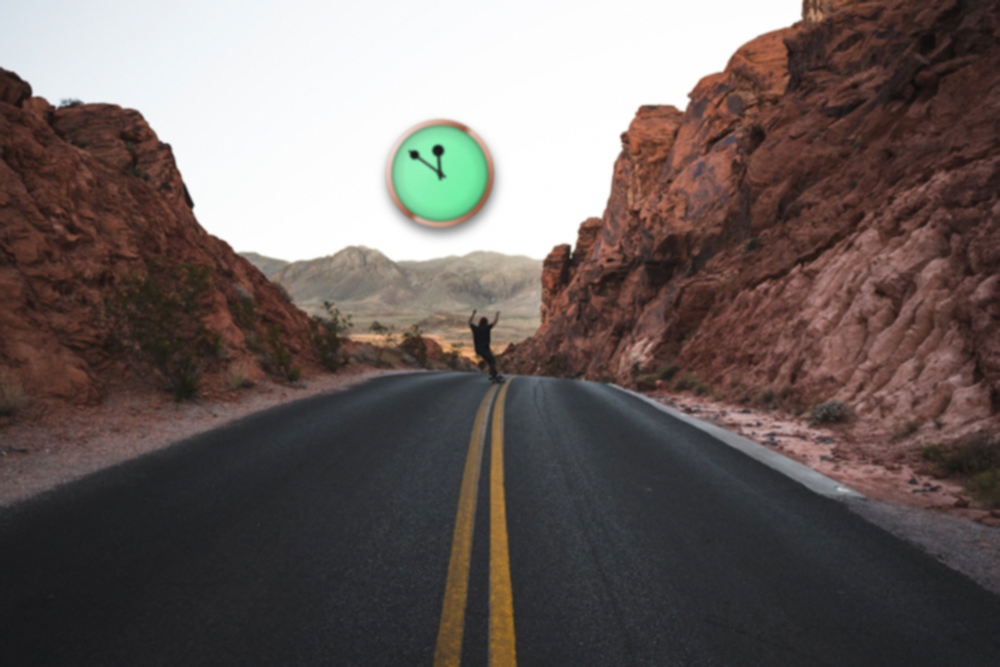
{"hour": 11, "minute": 51}
